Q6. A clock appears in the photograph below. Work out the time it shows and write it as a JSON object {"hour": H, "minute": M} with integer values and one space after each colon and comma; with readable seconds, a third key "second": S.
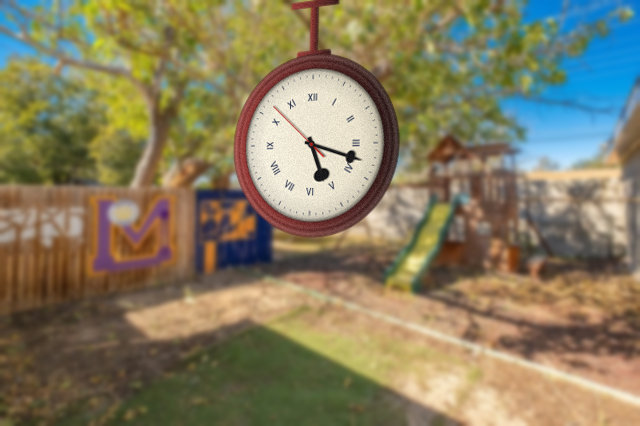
{"hour": 5, "minute": 17, "second": 52}
